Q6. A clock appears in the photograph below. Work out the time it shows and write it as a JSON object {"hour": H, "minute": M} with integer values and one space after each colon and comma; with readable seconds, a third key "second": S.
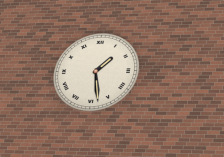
{"hour": 1, "minute": 28}
